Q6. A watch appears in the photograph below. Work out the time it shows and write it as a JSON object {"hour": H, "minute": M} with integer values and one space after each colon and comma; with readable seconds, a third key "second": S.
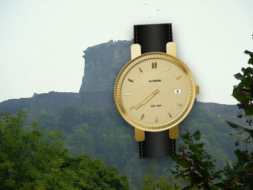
{"hour": 7, "minute": 39}
